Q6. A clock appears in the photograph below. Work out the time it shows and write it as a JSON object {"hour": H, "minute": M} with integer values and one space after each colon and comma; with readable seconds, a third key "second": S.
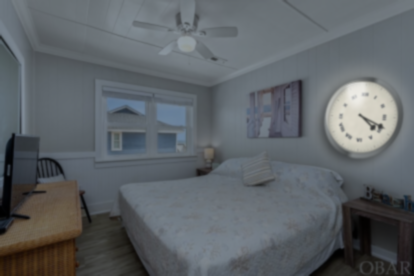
{"hour": 4, "minute": 19}
